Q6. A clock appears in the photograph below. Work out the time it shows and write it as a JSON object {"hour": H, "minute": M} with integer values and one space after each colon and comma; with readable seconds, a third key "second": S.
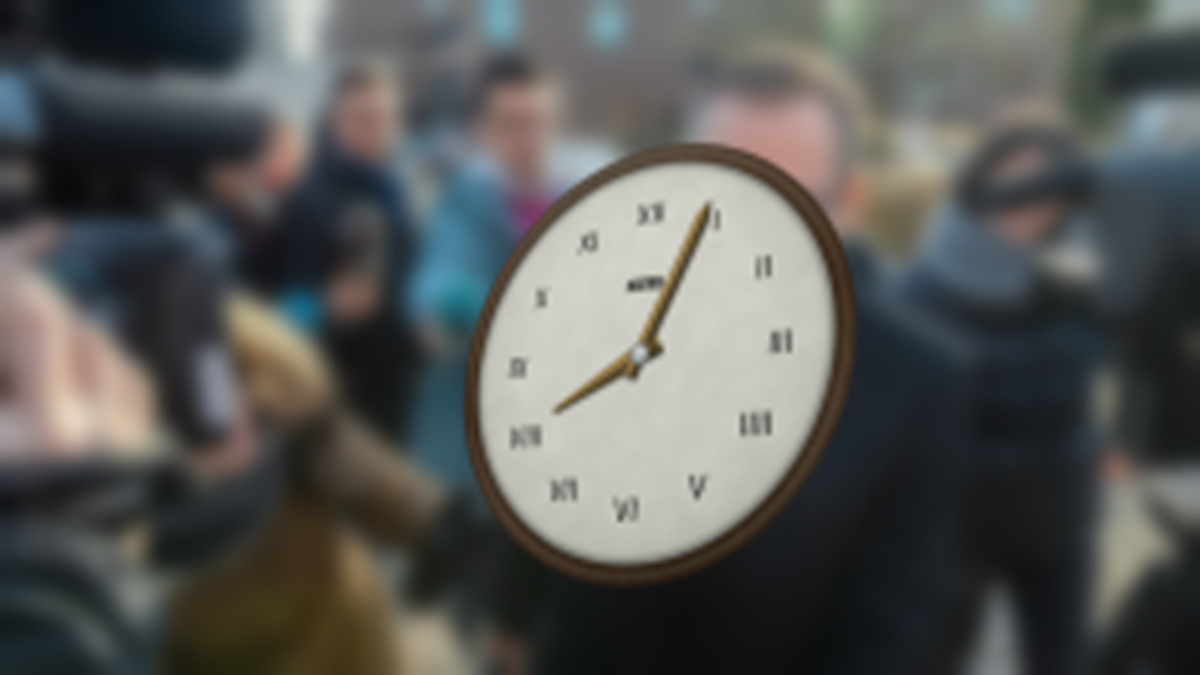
{"hour": 8, "minute": 4}
